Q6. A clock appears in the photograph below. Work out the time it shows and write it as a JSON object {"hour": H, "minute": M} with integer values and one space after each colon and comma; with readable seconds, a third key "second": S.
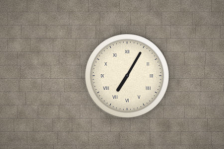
{"hour": 7, "minute": 5}
